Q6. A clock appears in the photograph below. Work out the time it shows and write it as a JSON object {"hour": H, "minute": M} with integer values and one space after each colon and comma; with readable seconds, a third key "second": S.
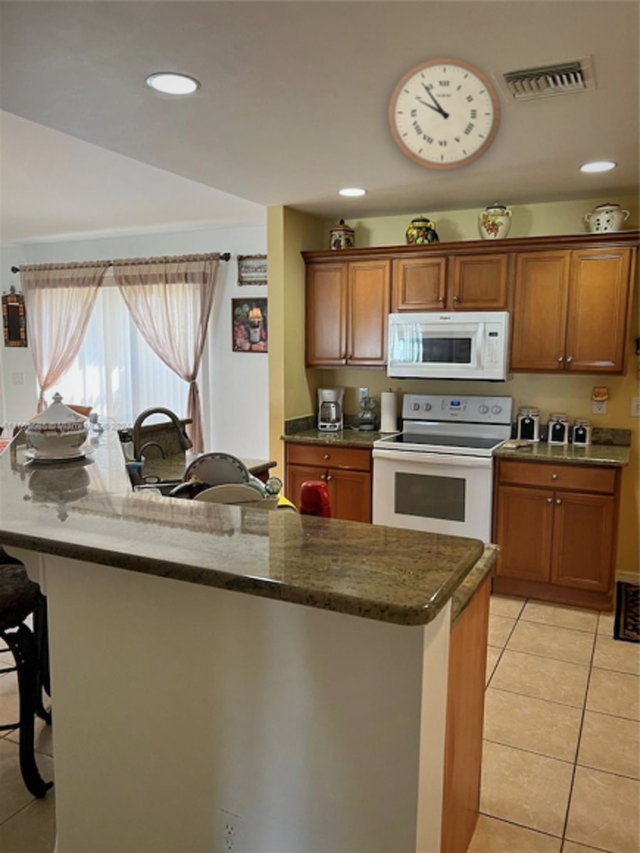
{"hour": 9, "minute": 54}
